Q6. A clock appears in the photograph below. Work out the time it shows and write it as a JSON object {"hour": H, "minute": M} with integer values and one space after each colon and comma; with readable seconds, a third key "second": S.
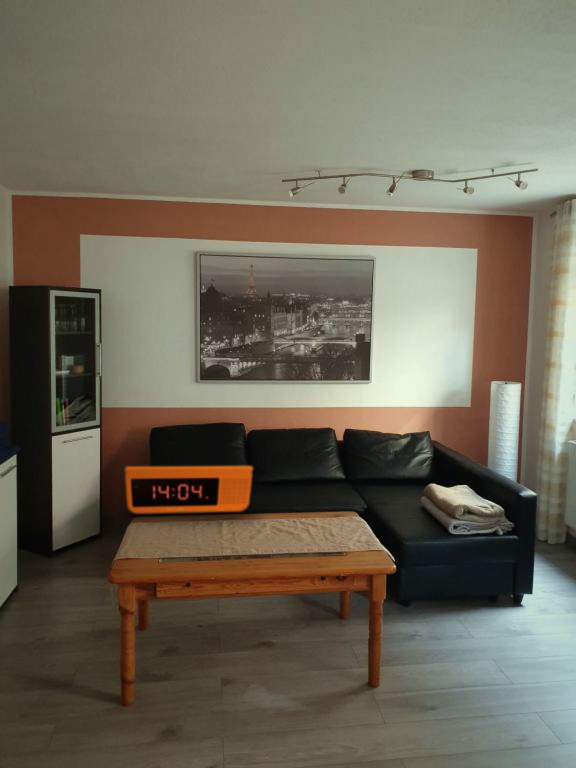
{"hour": 14, "minute": 4}
